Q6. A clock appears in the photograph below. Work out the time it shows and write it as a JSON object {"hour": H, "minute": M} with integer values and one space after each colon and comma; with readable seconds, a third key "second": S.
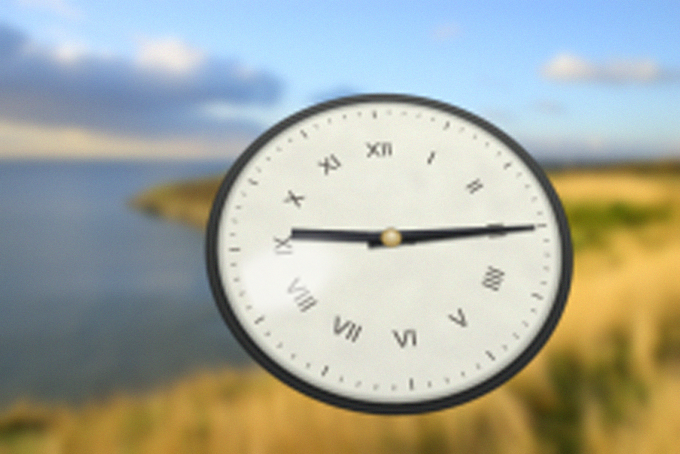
{"hour": 9, "minute": 15}
